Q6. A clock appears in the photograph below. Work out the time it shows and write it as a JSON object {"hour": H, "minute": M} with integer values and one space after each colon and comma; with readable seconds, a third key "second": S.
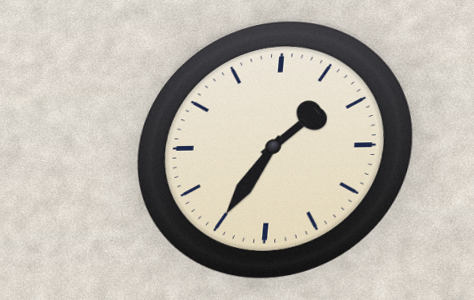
{"hour": 1, "minute": 35}
